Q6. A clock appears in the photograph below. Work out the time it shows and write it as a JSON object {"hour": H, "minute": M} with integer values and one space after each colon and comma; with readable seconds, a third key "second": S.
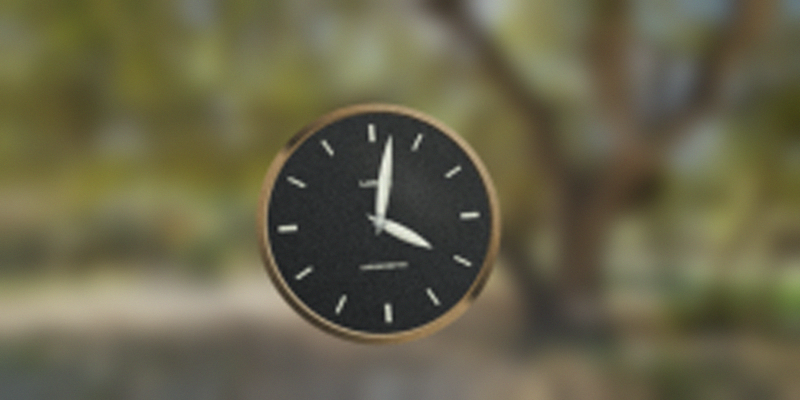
{"hour": 4, "minute": 2}
